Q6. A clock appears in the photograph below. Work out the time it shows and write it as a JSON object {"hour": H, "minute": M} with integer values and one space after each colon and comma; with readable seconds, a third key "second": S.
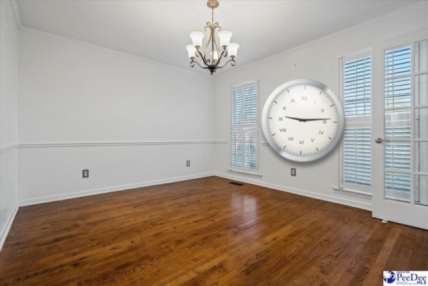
{"hour": 9, "minute": 14}
